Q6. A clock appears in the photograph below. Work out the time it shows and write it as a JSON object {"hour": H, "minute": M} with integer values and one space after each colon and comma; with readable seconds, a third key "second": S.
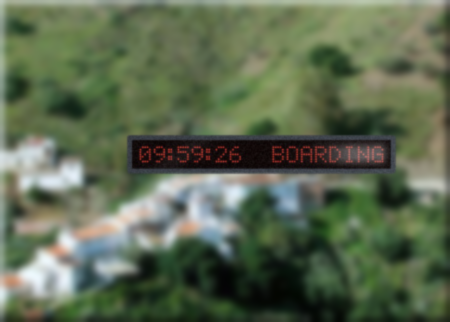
{"hour": 9, "minute": 59, "second": 26}
